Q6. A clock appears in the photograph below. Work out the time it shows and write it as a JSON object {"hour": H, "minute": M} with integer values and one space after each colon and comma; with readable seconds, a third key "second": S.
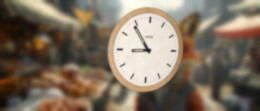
{"hour": 8, "minute": 54}
